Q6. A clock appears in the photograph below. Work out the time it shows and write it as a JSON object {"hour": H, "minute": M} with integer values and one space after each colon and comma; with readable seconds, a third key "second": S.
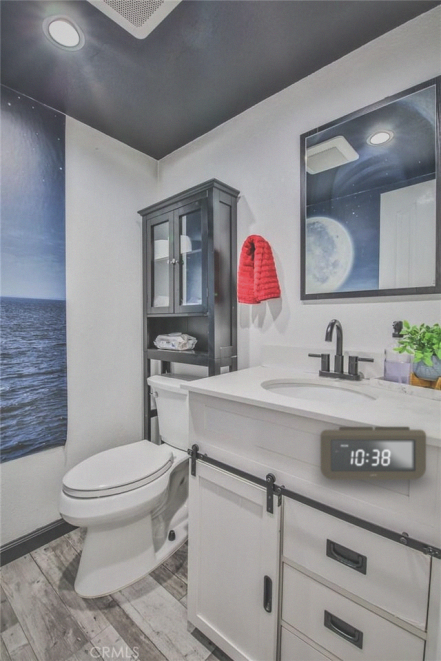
{"hour": 10, "minute": 38}
